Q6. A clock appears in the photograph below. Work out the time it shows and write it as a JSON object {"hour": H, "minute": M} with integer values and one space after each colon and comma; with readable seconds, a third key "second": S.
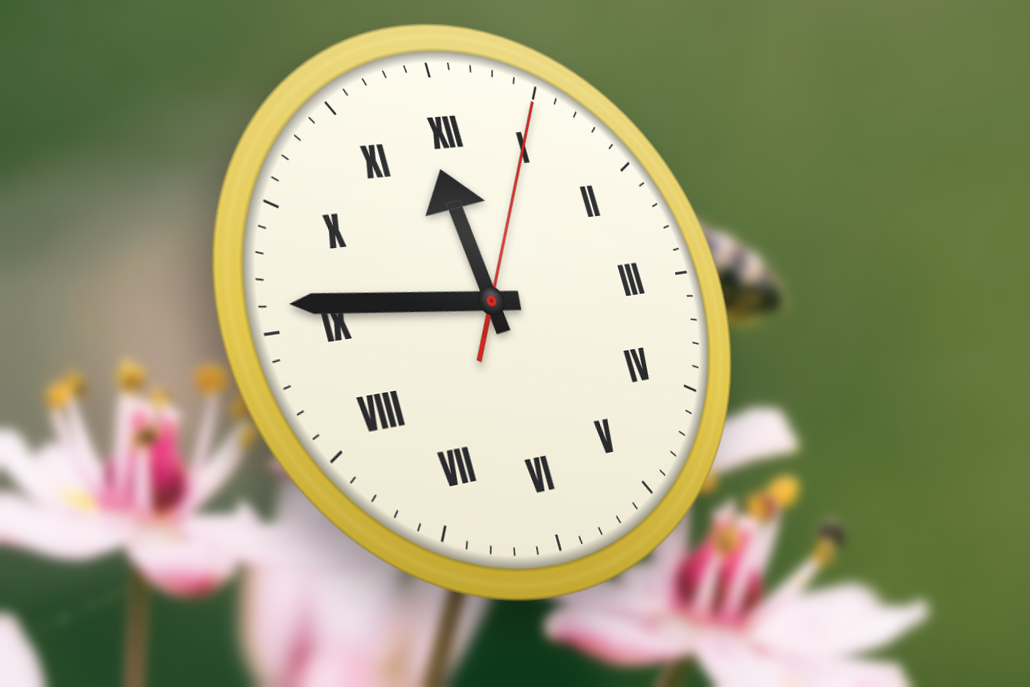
{"hour": 11, "minute": 46, "second": 5}
